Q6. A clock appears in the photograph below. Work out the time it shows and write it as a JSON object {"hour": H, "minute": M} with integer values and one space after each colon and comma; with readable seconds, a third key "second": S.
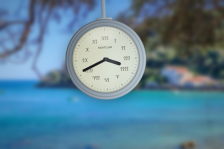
{"hour": 3, "minute": 41}
